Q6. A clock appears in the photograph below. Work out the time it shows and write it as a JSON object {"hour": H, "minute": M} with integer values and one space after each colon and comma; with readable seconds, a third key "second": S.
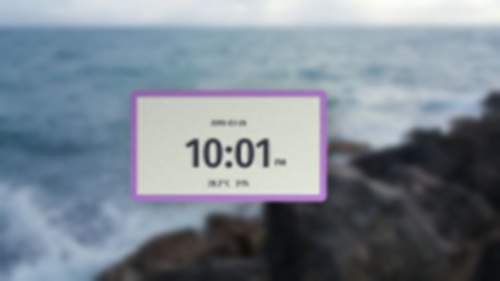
{"hour": 10, "minute": 1}
